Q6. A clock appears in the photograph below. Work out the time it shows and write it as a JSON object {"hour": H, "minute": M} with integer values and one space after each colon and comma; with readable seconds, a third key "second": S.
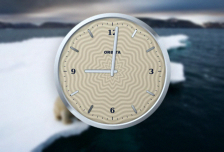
{"hour": 9, "minute": 1}
